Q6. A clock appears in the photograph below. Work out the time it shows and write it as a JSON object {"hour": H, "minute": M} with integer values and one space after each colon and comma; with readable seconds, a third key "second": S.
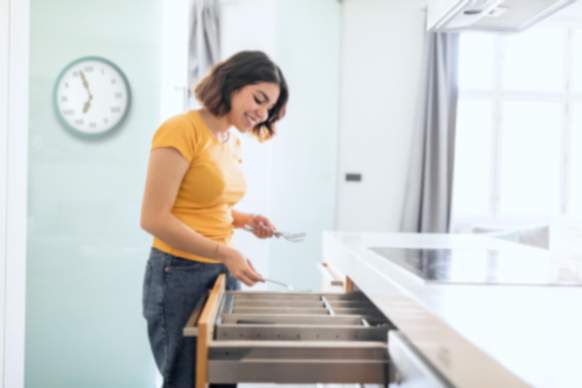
{"hour": 6, "minute": 57}
